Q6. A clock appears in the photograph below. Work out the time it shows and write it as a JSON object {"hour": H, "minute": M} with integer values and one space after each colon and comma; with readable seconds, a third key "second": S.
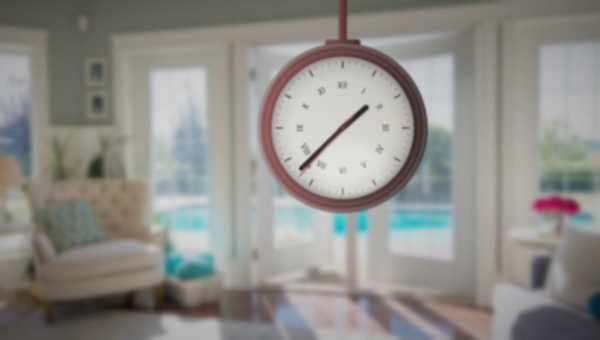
{"hour": 1, "minute": 37, "second": 37}
